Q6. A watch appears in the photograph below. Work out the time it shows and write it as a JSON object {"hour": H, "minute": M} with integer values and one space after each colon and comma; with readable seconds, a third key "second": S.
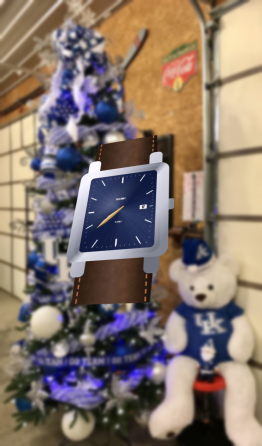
{"hour": 7, "minute": 38}
